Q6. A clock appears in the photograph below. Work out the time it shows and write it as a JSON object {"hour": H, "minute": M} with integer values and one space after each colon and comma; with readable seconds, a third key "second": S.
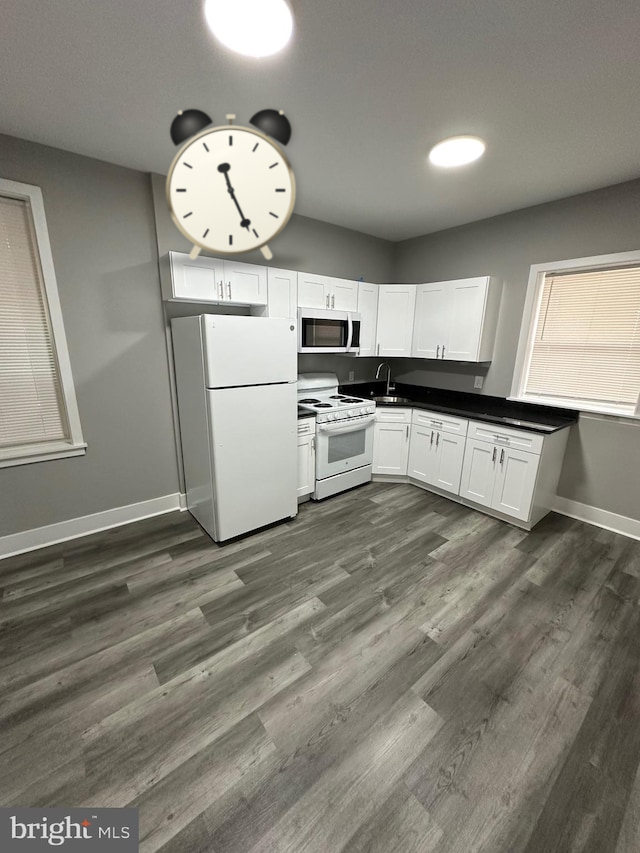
{"hour": 11, "minute": 26}
